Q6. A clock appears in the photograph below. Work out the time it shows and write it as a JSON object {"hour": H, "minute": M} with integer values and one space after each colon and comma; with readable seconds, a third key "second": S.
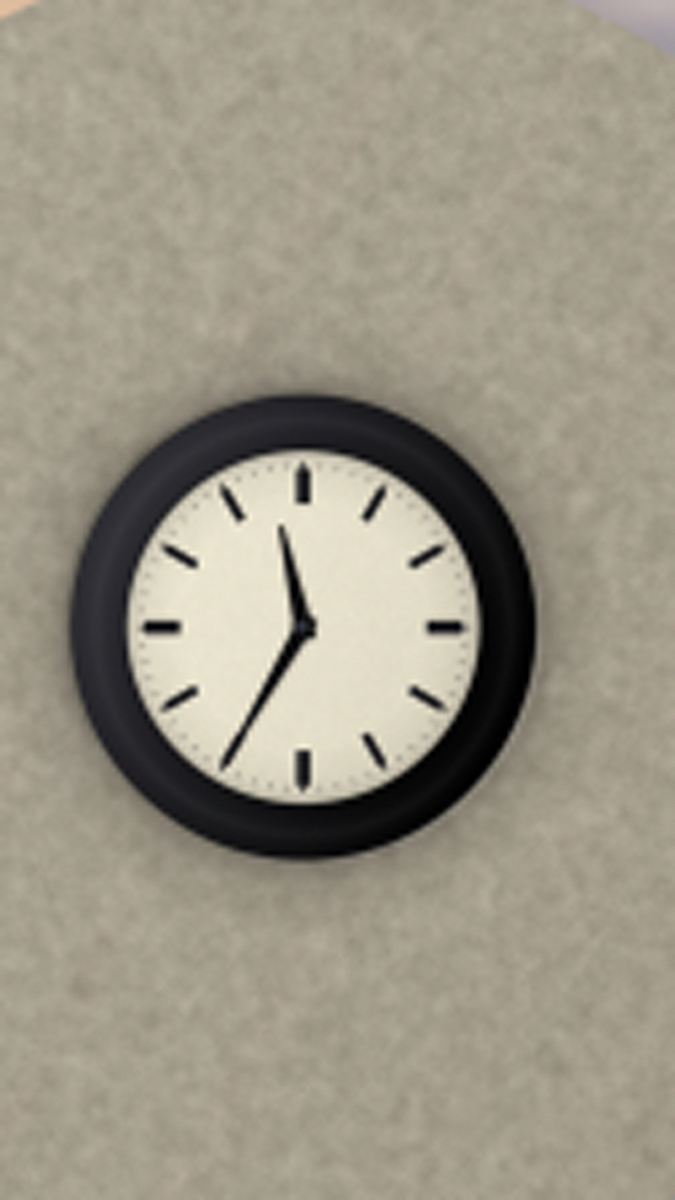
{"hour": 11, "minute": 35}
